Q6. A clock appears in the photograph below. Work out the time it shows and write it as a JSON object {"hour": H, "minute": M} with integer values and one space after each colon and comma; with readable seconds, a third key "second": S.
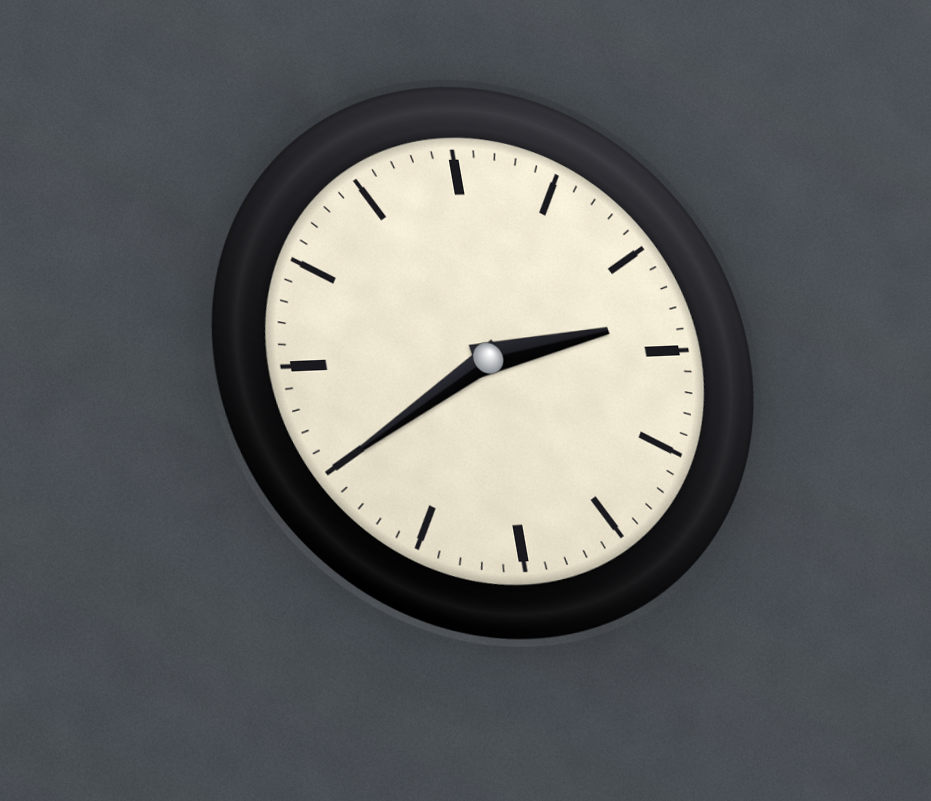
{"hour": 2, "minute": 40}
